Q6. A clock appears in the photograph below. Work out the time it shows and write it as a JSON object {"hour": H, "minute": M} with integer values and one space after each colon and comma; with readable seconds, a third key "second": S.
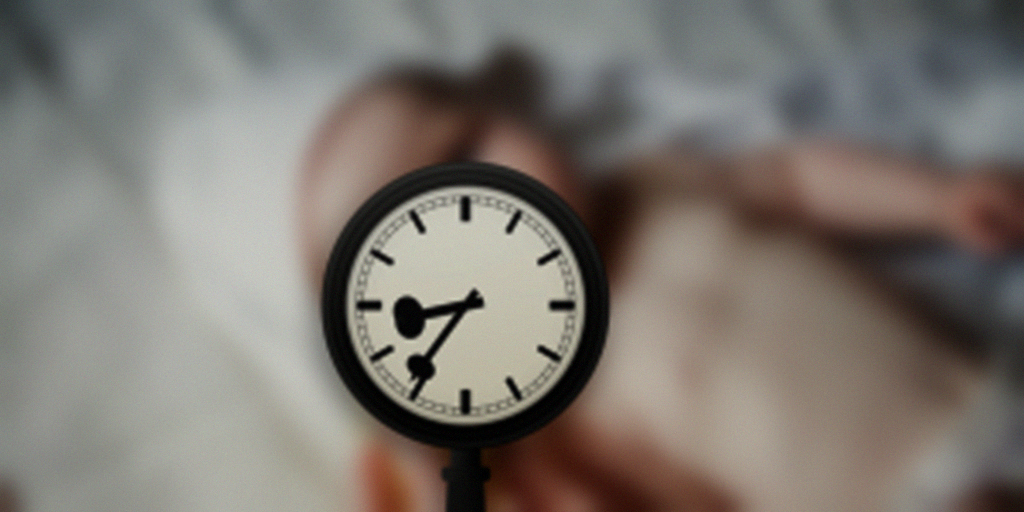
{"hour": 8, "minute": 36}
